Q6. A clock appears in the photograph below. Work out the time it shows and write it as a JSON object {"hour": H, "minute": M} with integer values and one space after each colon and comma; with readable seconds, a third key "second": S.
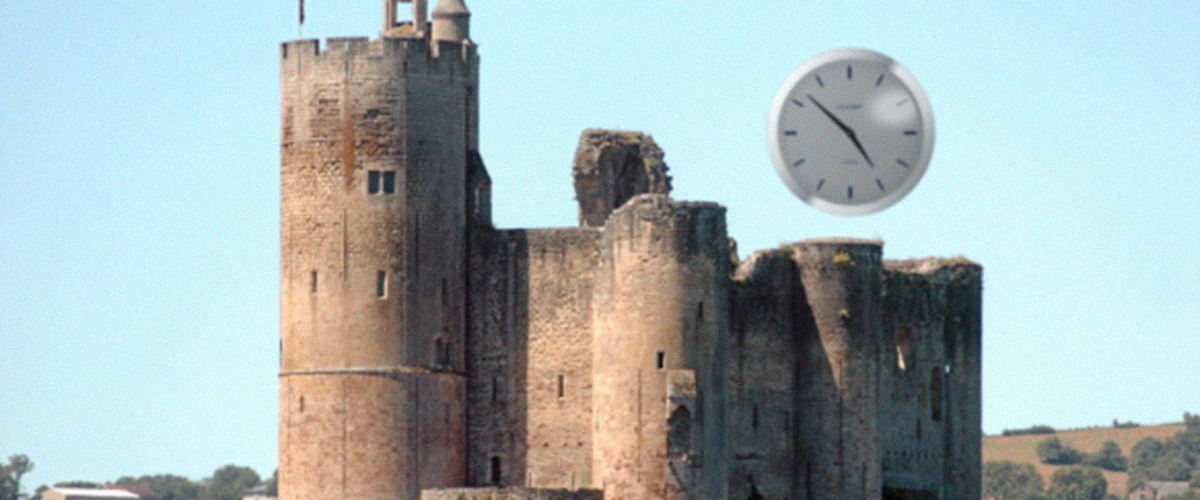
{"hour": 4, "minute": 52}
